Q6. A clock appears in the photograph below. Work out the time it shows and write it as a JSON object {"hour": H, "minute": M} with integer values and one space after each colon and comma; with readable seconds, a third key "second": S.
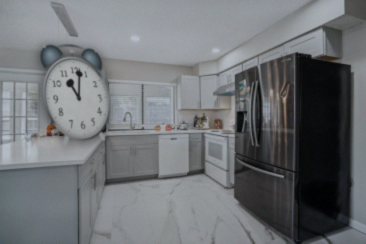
{"hour": 11, "minute": 2}
